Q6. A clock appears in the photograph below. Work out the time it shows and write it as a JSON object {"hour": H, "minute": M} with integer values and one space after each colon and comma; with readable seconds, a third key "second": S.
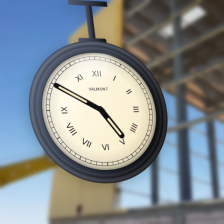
{"hour": 4, "minute": 50}
